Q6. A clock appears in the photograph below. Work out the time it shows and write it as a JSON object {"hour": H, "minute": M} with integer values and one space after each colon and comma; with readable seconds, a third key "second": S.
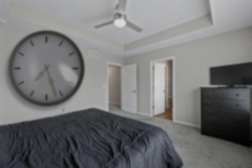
{"hour": 7, "minute": 27}
